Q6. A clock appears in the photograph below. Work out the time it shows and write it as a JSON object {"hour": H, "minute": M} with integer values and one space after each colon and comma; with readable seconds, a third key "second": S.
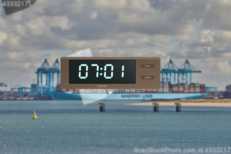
{"hour": 7, "minute": 1}
